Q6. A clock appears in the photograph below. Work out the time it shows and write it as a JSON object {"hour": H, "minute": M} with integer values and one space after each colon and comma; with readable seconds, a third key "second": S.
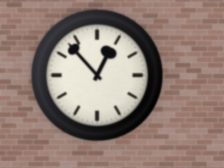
{"hour": 12, "minute": 53}
